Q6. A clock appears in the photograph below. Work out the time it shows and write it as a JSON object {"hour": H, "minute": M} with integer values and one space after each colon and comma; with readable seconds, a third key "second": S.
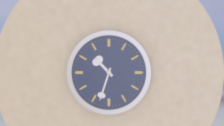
{"hour": 10, "minute": 33}
